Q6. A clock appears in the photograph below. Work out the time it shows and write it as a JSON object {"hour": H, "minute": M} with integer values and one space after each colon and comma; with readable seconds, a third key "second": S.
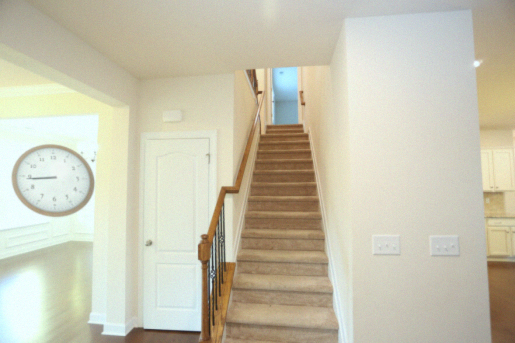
{"hour": 8, "minute": 44}
